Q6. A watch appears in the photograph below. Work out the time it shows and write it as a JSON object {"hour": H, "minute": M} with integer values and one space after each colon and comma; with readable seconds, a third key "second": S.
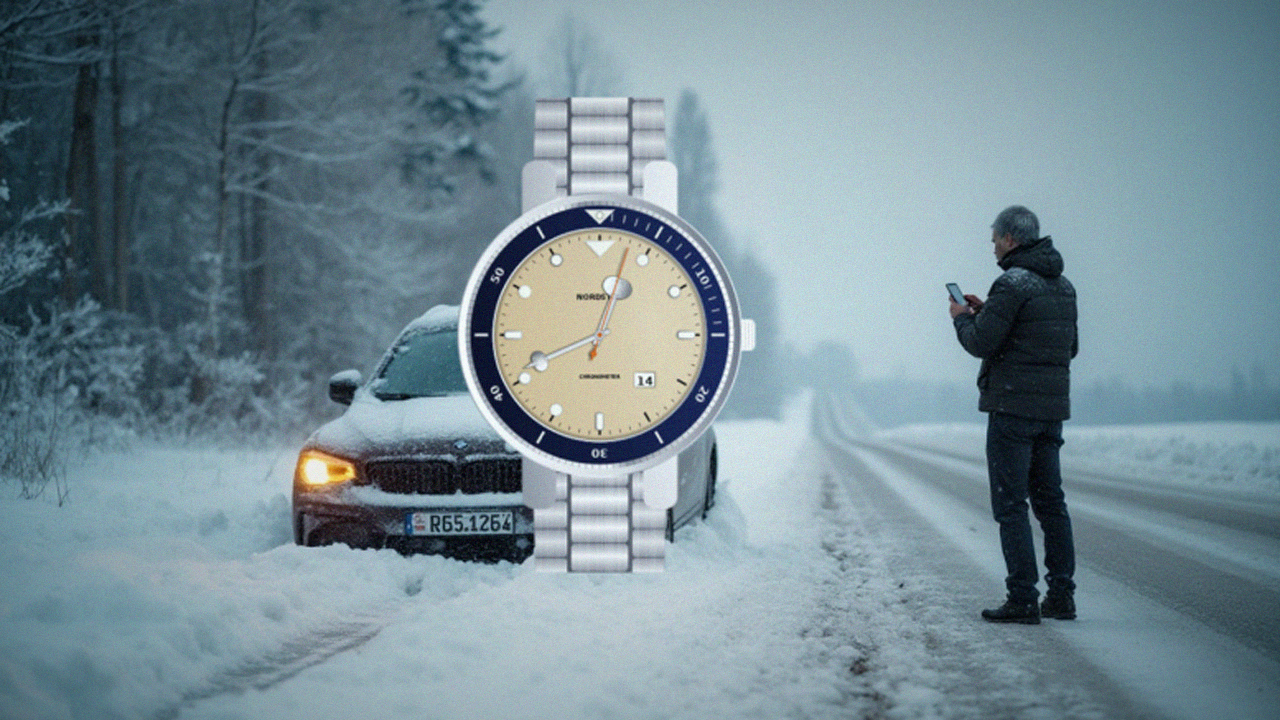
{"hour": 12, "minute": 41, "second": 3}
